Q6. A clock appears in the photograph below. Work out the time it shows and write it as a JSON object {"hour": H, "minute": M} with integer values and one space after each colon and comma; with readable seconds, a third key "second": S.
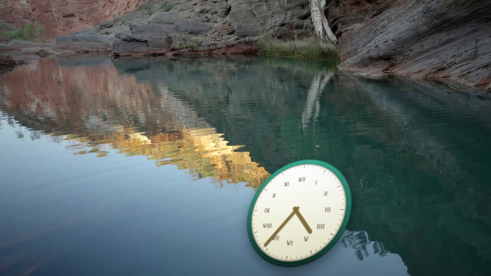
{"hour": 4, "minute": 36}
